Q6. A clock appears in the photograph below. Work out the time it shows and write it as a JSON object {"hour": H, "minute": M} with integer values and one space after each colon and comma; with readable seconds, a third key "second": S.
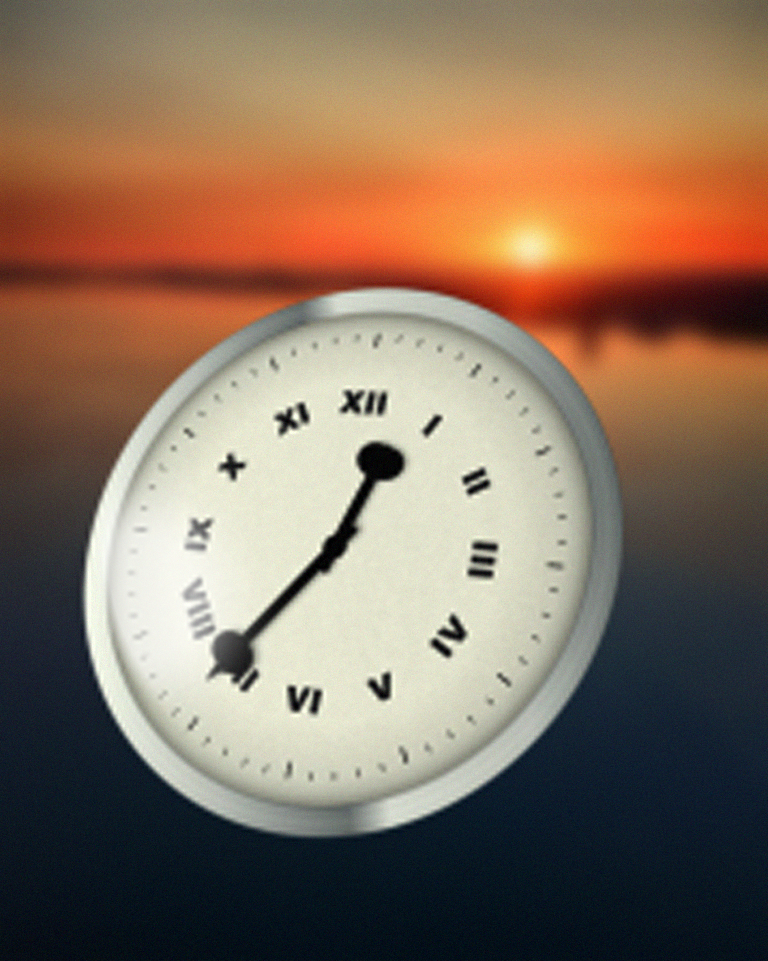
{"hour": 12, "minute": 36}
